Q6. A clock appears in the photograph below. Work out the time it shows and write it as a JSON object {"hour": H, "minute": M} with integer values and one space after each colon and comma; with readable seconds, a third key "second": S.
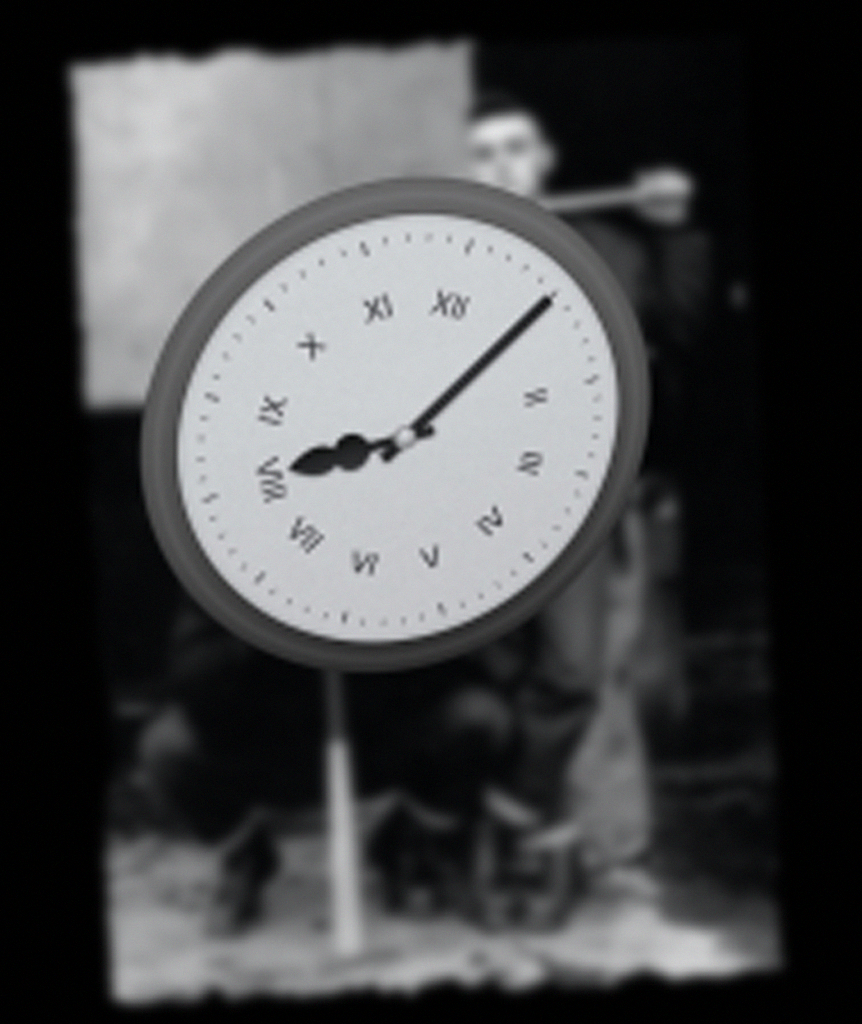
{"hour": 8, "minute": 5}
